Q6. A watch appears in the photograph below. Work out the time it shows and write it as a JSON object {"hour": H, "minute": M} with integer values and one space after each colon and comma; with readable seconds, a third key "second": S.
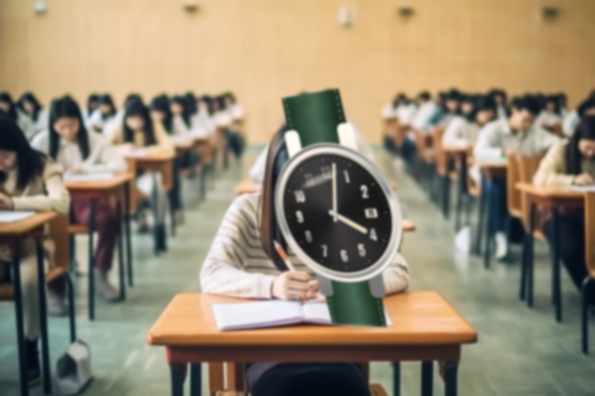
{"hour": 4, "minute": 2}
